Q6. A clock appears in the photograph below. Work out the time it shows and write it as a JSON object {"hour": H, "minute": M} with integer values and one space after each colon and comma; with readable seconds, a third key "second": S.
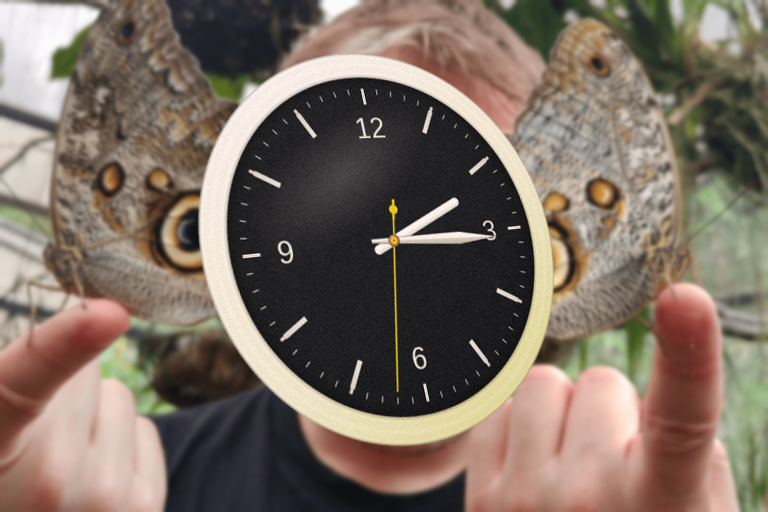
{"hour": 2, "minute": 15, "second": 32}
